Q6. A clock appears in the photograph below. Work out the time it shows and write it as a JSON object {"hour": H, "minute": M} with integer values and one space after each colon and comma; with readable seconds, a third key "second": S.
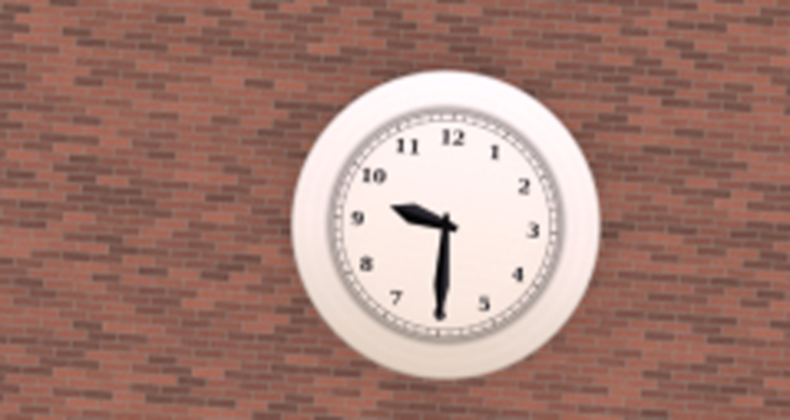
{"hour": 9, "minute": 30}
